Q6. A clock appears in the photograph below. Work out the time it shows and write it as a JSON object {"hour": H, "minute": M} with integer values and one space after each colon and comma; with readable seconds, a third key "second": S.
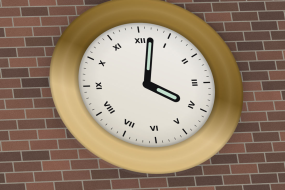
{"hour": 4, "minute": 2}
